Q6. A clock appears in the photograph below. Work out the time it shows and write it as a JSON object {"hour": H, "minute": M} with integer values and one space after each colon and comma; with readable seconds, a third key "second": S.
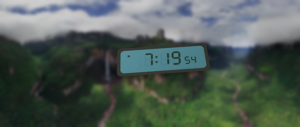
{"hour": 7, "minute": 19, "second": 54}
